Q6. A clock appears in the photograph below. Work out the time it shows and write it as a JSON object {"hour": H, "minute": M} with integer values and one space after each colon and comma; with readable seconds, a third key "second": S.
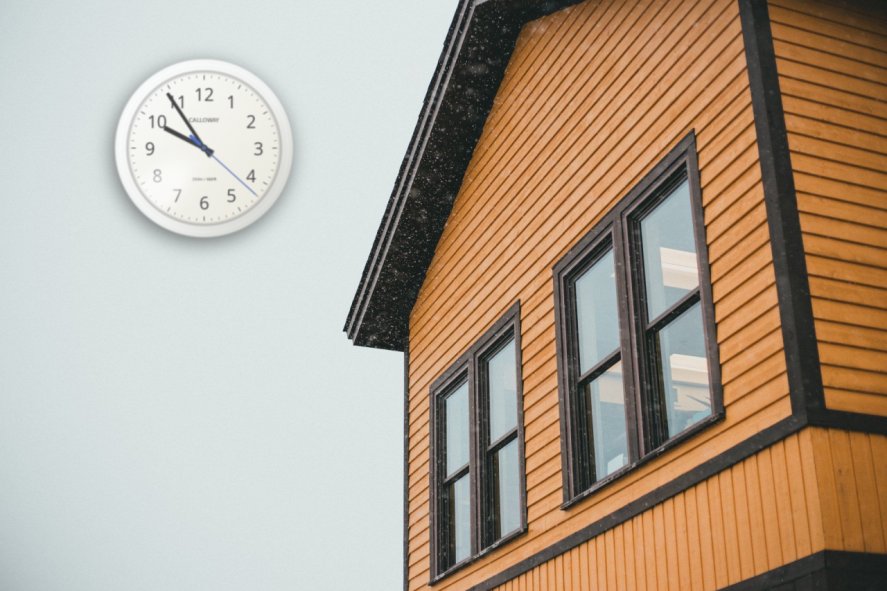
{"hour": 9, "minute": 54, "second": 22}
